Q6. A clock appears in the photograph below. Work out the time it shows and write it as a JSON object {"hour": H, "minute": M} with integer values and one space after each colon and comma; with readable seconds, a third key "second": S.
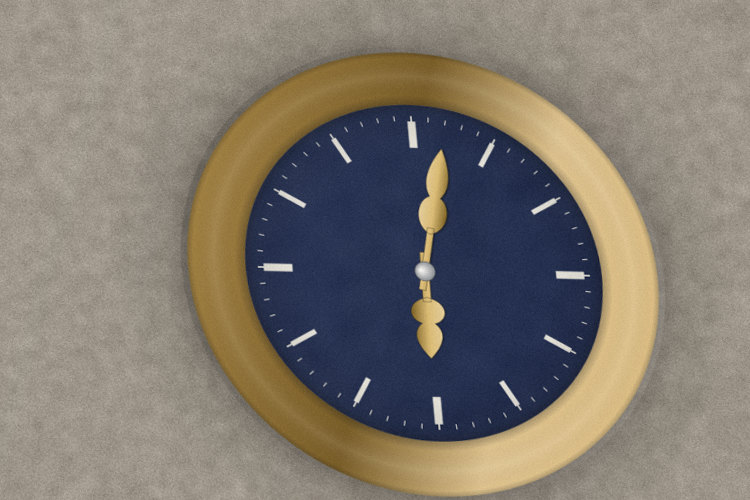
{"hour": 6, "minute": 2}
